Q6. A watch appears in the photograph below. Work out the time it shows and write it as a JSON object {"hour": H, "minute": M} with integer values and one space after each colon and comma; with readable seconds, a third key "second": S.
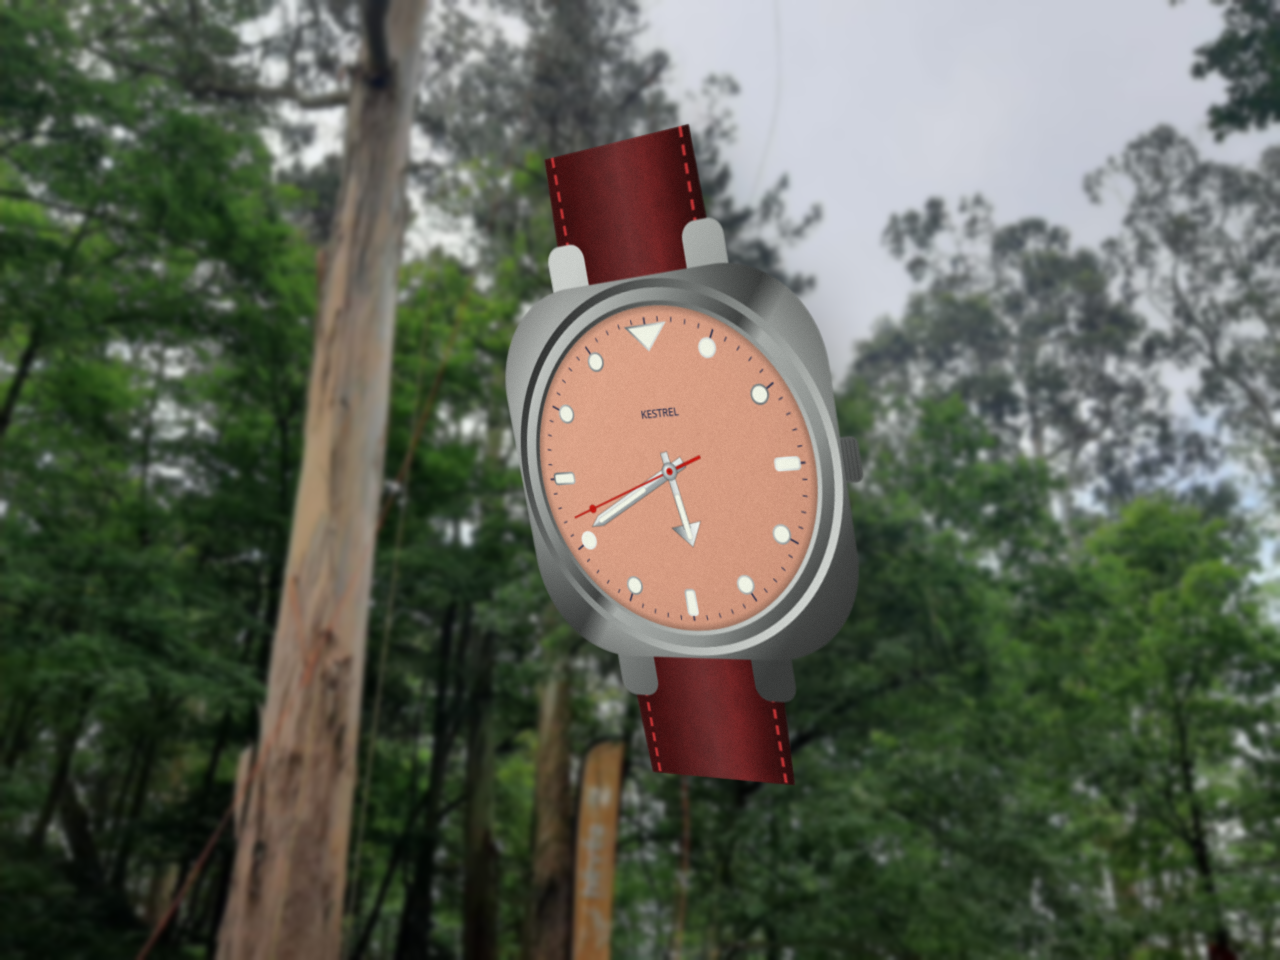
{"hour": 5, "minute": 40, "second": 42}
